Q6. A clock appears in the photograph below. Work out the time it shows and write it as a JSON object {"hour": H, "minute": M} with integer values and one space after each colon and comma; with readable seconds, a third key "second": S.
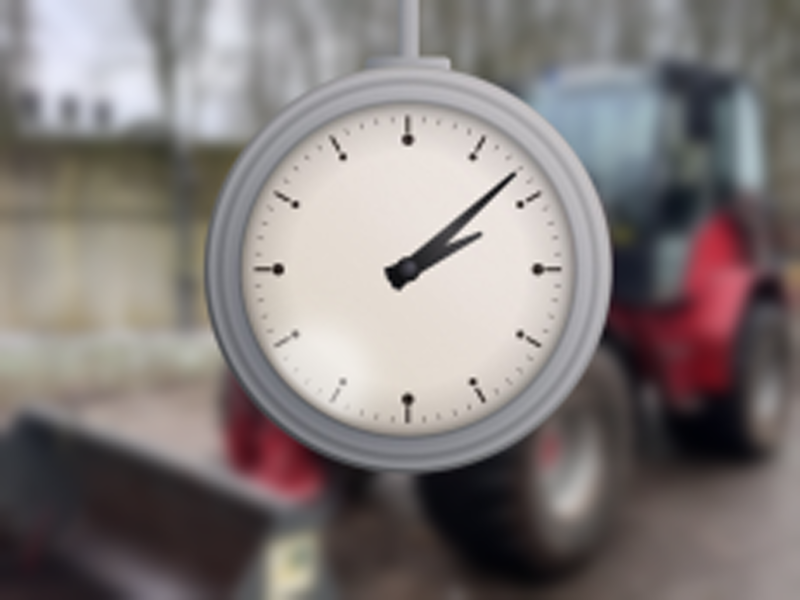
{"hour": 2, "minute": 8}
